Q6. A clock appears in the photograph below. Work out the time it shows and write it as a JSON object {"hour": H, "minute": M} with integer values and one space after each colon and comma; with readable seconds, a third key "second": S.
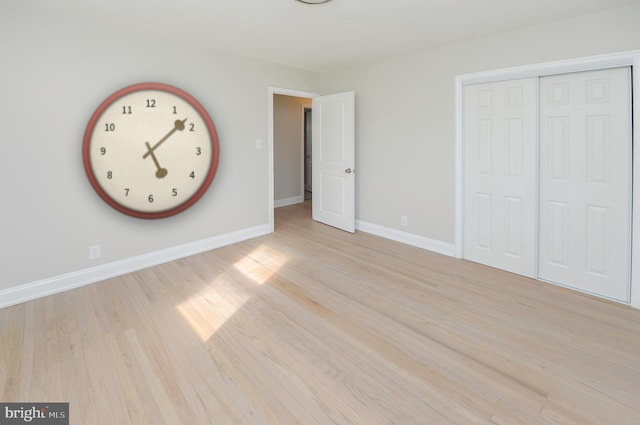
{"hour": 5, "minute": 8}
